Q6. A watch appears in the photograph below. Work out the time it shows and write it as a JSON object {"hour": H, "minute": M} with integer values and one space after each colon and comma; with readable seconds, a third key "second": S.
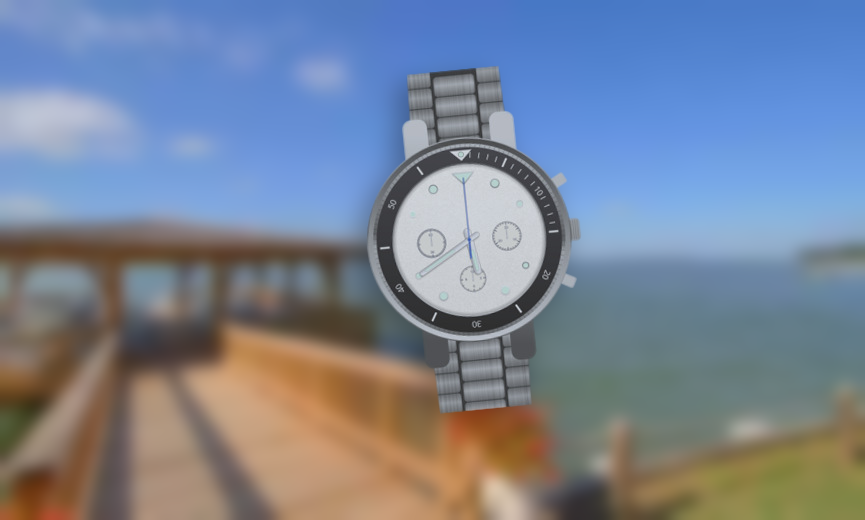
{"hour": 5, "minute": 40}
